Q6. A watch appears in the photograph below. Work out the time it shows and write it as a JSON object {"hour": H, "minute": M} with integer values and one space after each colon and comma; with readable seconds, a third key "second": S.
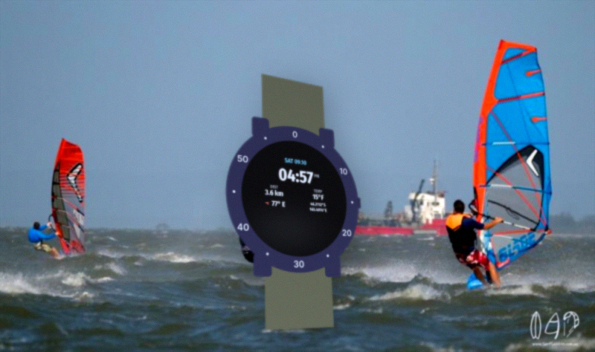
{"hour": 4, "minute": 57}
